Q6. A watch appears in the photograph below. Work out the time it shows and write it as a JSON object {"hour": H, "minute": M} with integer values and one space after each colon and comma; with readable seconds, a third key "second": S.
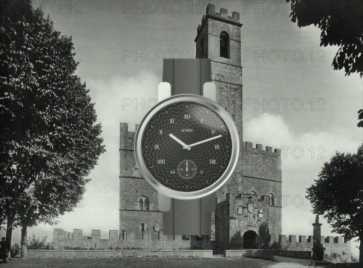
{"hour": 10, "minute": 12}
